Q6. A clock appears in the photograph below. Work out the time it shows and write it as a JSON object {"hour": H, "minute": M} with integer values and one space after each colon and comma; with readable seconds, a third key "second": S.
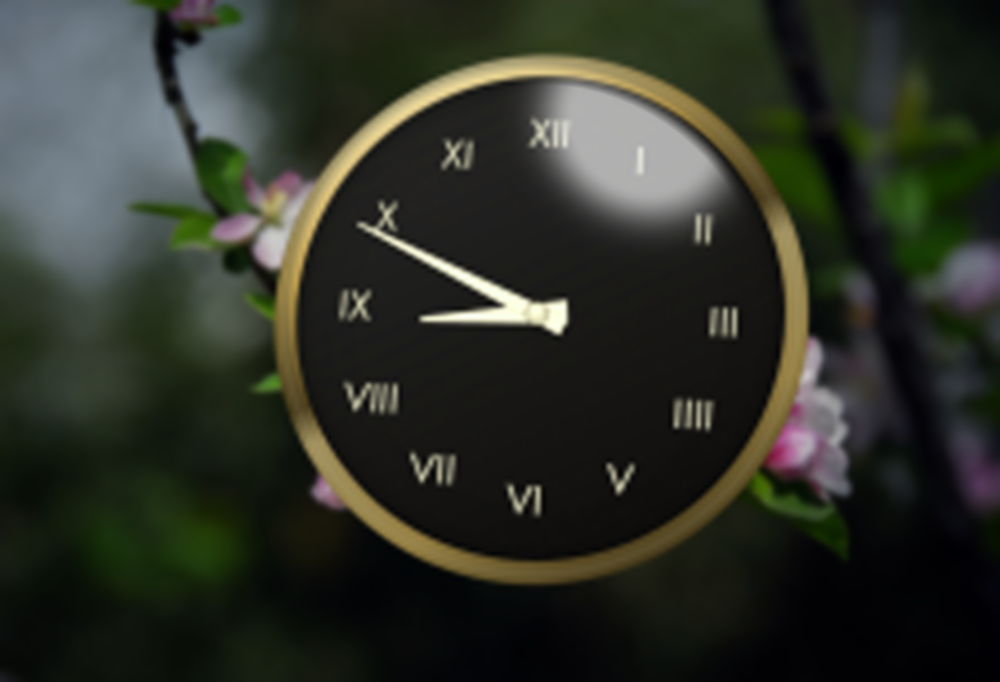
{"hour": 8, "minute": 49}
